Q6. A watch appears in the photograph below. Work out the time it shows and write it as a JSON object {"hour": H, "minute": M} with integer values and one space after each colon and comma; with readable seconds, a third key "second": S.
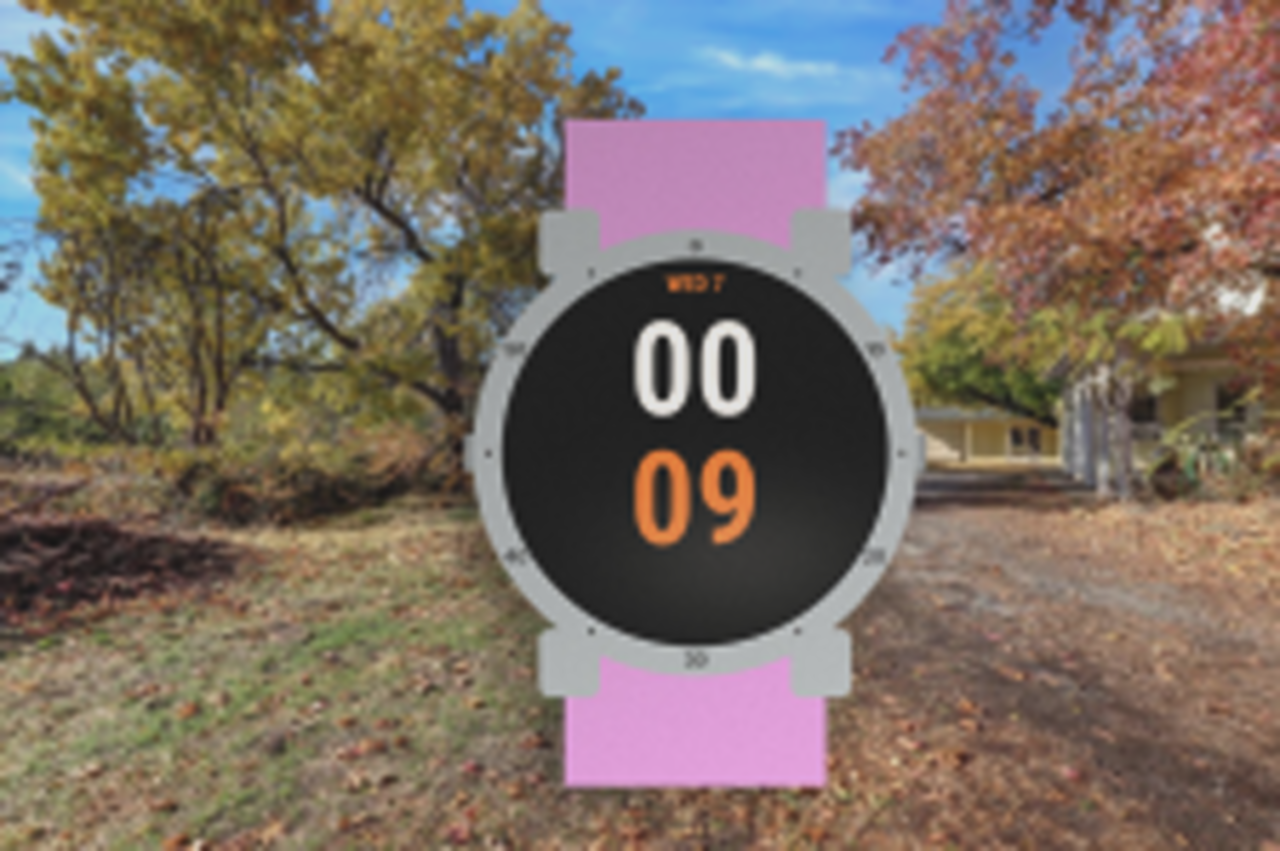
{"hour": 0, "minute": 9}
